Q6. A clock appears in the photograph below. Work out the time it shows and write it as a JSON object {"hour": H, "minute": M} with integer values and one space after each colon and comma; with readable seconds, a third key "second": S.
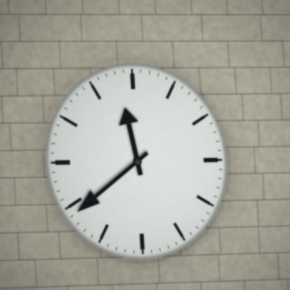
{"hour": 11, "minute": 39}
